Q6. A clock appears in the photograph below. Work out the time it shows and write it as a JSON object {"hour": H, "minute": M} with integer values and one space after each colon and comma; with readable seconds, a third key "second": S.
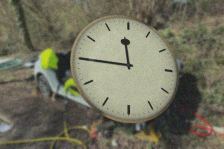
{"hour": 11, "minute": 45}
